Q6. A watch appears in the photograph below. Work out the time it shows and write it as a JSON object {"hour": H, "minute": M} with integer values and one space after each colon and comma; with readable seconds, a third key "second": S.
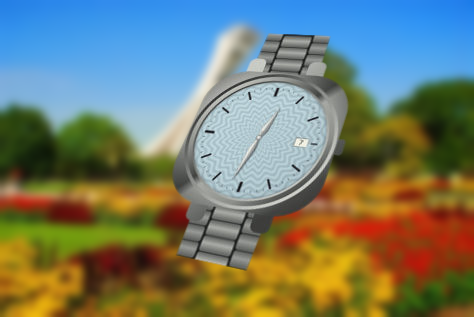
{"hour": 12, "minute": 32}
